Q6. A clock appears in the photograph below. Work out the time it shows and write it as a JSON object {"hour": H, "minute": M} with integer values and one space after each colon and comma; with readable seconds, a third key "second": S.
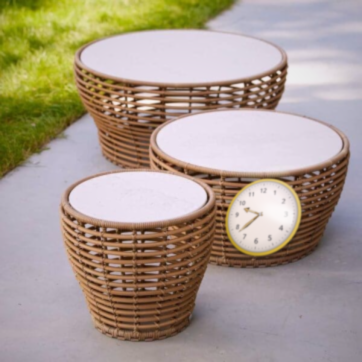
{"hour": 9, "minute": 38}
